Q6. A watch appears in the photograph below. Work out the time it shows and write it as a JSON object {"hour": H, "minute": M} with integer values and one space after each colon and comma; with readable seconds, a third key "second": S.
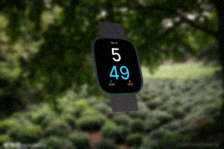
{"hour": 5, "minute": 49}
